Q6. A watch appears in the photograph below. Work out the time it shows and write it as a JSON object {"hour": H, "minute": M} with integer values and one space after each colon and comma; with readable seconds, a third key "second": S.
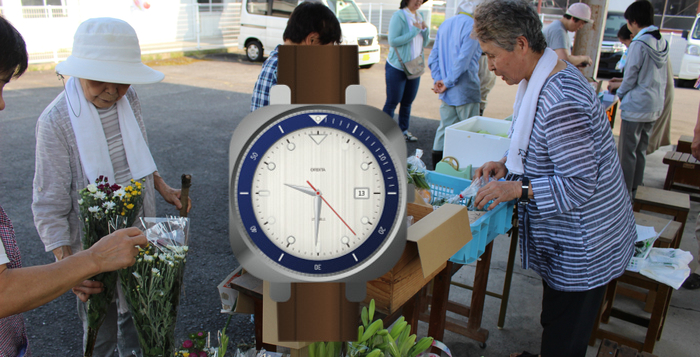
{"hour": 9, "minute": 30, "second": 23}
